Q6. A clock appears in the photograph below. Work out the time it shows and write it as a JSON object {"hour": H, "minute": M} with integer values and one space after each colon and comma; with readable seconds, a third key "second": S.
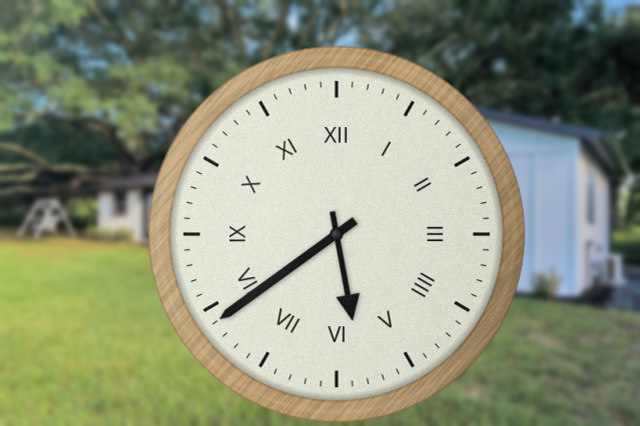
{"hour": 5, "minute": 39}
